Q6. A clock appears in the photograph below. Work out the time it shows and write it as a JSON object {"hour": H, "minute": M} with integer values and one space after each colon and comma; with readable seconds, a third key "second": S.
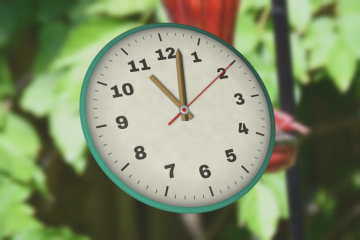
{"hour": 11, "minute": 2, "second": 10}
